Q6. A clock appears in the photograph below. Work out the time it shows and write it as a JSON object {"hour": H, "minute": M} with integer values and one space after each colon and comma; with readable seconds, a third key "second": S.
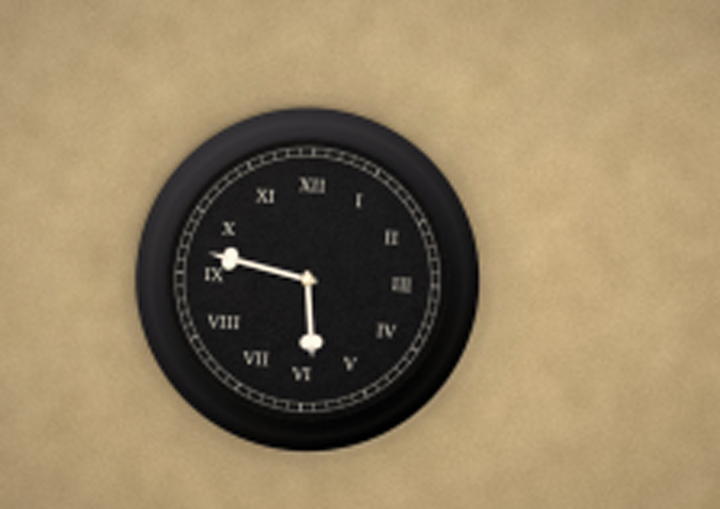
{"hour": 5, "minute": 47}
